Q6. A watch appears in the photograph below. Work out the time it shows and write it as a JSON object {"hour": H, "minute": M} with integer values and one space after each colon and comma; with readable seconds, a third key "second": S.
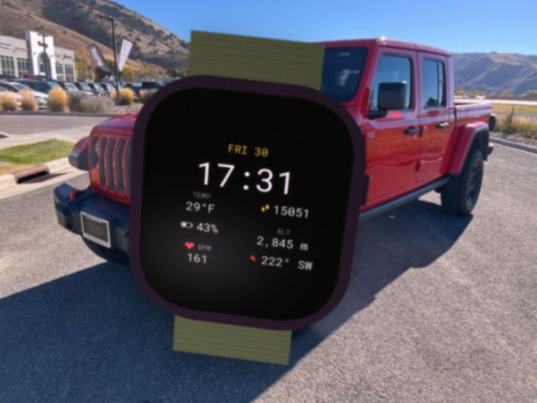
{"hour": 17, "minute": 31}
